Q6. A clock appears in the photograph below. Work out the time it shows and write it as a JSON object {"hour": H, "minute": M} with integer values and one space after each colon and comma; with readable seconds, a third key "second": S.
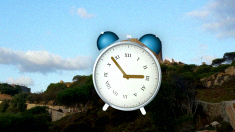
{"hour": 2, "minute": 53}
